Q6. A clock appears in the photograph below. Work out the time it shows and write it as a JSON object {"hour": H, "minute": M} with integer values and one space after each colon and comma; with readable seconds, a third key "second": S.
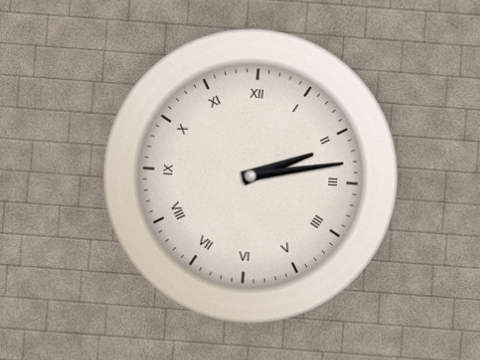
{"hour": 2, "minute": 13}
